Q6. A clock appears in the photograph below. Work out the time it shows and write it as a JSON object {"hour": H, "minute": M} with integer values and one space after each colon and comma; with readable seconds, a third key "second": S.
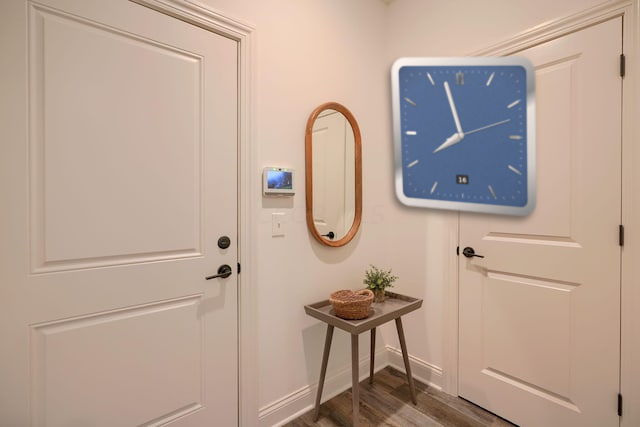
{"hour": 7, "minute": 57, "second": 12}
